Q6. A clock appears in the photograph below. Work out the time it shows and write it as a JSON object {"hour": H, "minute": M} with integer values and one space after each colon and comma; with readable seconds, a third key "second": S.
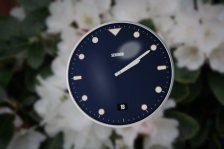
{"hour": 2, "minute": 10}
